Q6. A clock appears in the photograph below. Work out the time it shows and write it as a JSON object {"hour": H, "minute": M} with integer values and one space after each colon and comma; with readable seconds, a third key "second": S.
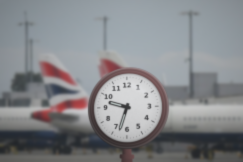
{"hour": 9, "minute": 33}
